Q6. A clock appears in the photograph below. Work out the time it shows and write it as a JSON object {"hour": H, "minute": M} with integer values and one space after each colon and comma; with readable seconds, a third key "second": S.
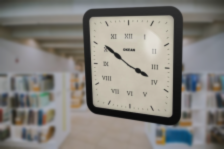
{"hour": 3, "minute": 51}
